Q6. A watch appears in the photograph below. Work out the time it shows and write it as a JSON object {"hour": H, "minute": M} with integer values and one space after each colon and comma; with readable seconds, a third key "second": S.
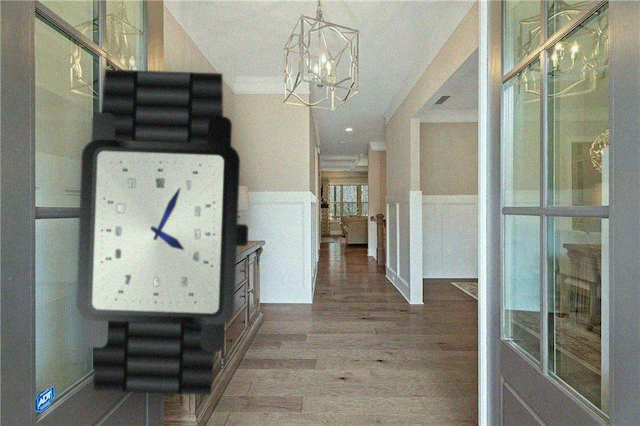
{"hour": 4, "minute": 4}
